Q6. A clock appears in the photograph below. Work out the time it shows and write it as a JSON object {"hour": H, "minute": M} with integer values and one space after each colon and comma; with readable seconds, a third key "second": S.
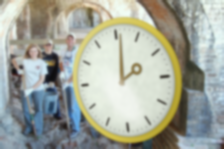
{"hour": 2, "minute": 1}
